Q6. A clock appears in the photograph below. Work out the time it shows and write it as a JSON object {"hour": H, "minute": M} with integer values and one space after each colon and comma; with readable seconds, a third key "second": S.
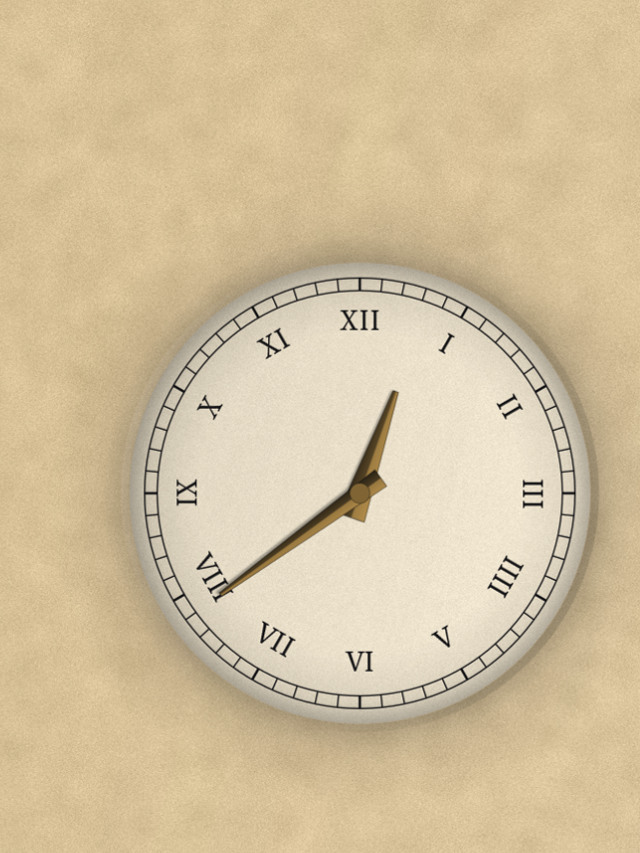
{"hour": 12, "minute": 39}
